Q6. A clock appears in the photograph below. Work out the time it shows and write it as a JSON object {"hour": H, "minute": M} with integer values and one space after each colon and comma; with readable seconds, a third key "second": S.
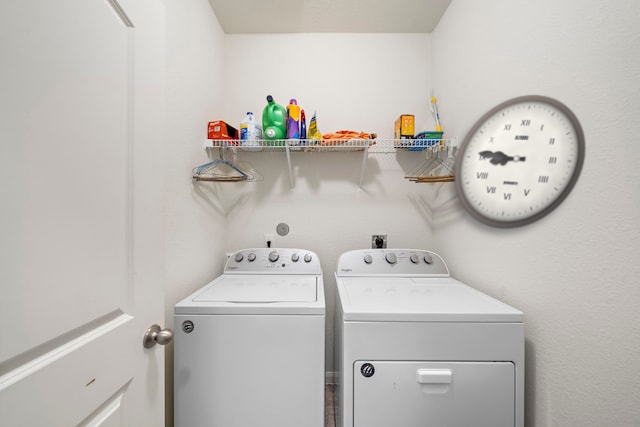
{"hour": 8, "minute": 46}
